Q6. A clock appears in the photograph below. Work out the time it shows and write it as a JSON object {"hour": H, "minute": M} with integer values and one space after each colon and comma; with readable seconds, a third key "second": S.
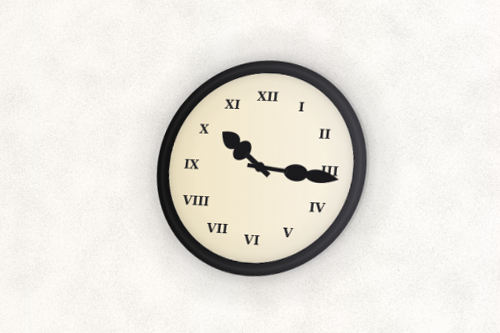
{"hour": 10, "minute": 16}
